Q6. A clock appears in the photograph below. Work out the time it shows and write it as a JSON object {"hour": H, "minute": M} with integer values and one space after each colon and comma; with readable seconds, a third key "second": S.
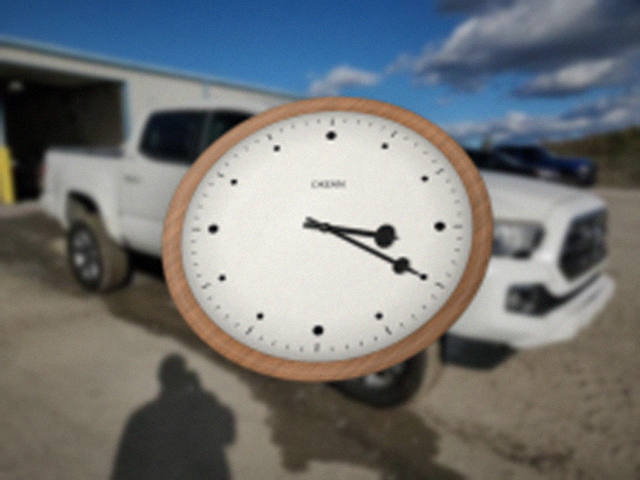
{"hour": 3, "minute": 20}
